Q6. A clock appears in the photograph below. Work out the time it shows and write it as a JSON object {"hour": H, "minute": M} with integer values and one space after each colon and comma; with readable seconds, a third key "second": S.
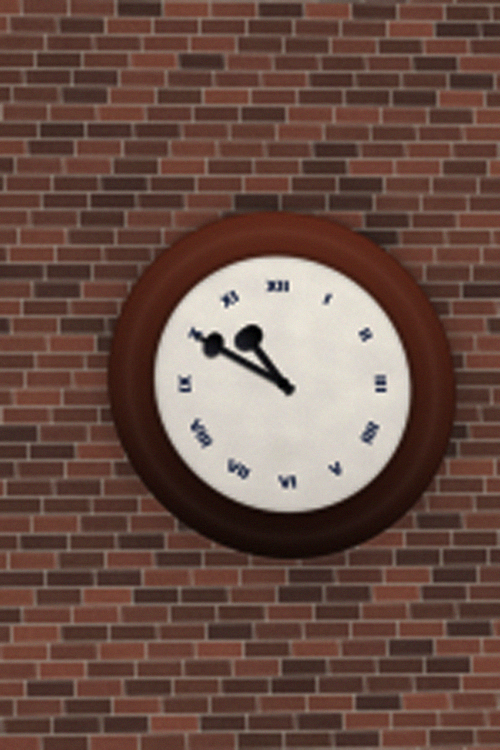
{"hour": 10, "minute": 50}
